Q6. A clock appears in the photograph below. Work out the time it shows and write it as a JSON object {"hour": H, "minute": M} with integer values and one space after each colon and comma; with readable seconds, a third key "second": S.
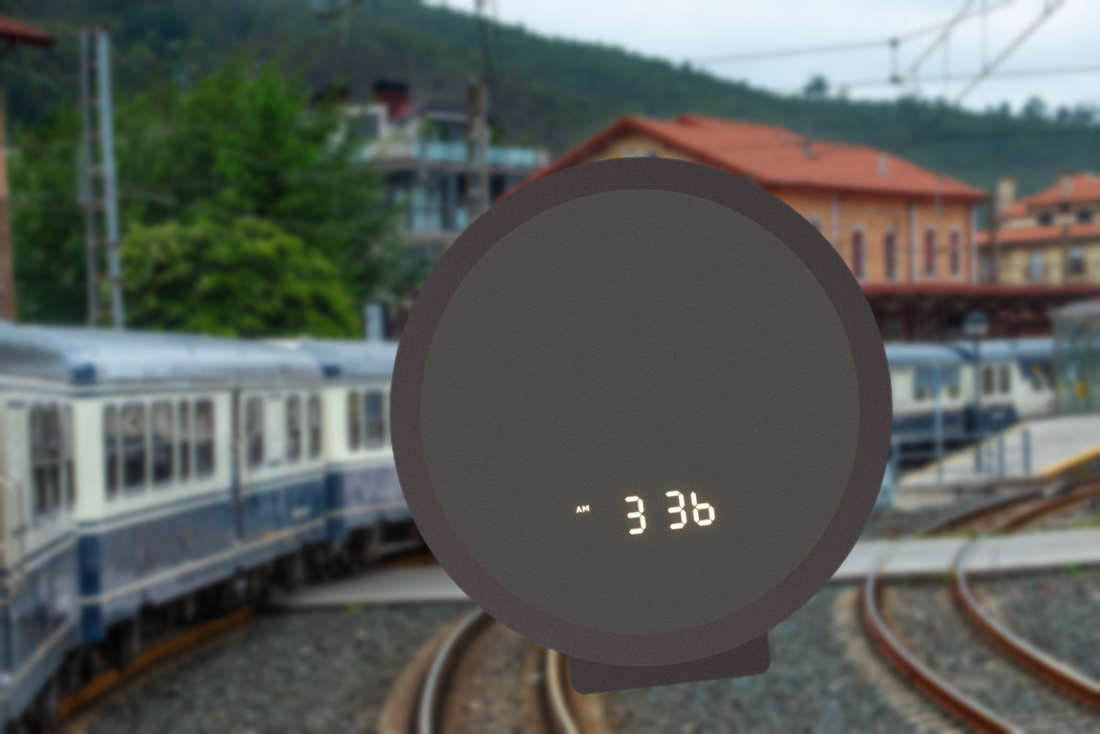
{"hour": 3, "minute": 36}
